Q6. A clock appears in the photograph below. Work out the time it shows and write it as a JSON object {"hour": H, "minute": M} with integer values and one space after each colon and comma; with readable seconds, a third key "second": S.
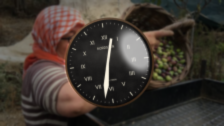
{"hour": 12, "minute": 32}
